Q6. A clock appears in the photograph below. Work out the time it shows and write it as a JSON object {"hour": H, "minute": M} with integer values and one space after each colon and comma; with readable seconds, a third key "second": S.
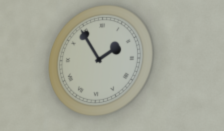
{"hour": 1, "minute": 54}
